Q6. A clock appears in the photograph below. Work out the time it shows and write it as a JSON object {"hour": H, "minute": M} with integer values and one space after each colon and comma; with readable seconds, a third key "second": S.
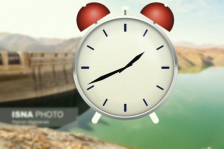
{"hour": 1, "minute": 41}
